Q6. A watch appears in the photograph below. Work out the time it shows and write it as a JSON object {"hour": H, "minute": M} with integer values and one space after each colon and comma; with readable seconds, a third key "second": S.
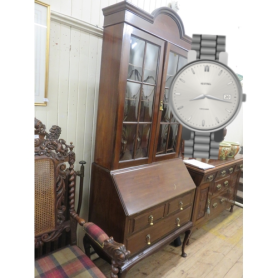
{"hour": 8, "minute": 17}
